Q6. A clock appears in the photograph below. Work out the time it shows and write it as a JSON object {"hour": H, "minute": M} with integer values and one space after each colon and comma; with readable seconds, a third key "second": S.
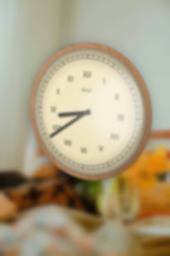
{"hour": 8, "minute": 39}
